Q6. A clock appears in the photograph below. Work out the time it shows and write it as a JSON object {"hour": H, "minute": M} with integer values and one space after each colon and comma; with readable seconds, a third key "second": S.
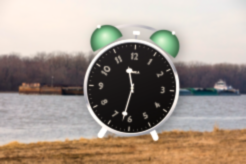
{"hour": 11, "minute": 32}
